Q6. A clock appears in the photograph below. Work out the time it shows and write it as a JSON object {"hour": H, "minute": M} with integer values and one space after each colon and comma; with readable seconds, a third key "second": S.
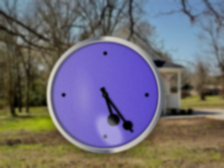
{"hour": 5, "minute": 24}
